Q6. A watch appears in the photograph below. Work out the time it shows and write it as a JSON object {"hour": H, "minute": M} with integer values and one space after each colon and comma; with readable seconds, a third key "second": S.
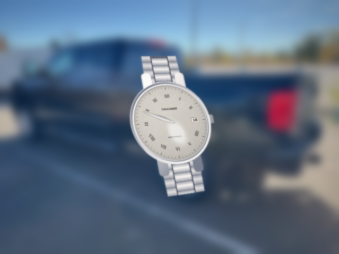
{"hour": 9, "minute": 49}
